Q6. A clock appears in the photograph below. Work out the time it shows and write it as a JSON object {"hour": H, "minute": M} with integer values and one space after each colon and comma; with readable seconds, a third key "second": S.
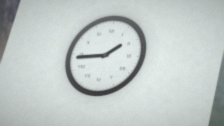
{"hour": 1, "minute": 44}
